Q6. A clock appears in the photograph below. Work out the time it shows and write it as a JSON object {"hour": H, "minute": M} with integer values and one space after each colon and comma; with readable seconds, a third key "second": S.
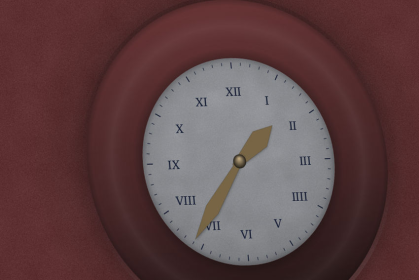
{"hour": 1, "minute": 36}
